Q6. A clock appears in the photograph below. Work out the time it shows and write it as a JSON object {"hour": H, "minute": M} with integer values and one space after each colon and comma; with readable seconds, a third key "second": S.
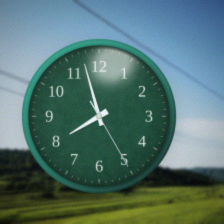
{"hour": 7, "minute": 57, "second": 25}
